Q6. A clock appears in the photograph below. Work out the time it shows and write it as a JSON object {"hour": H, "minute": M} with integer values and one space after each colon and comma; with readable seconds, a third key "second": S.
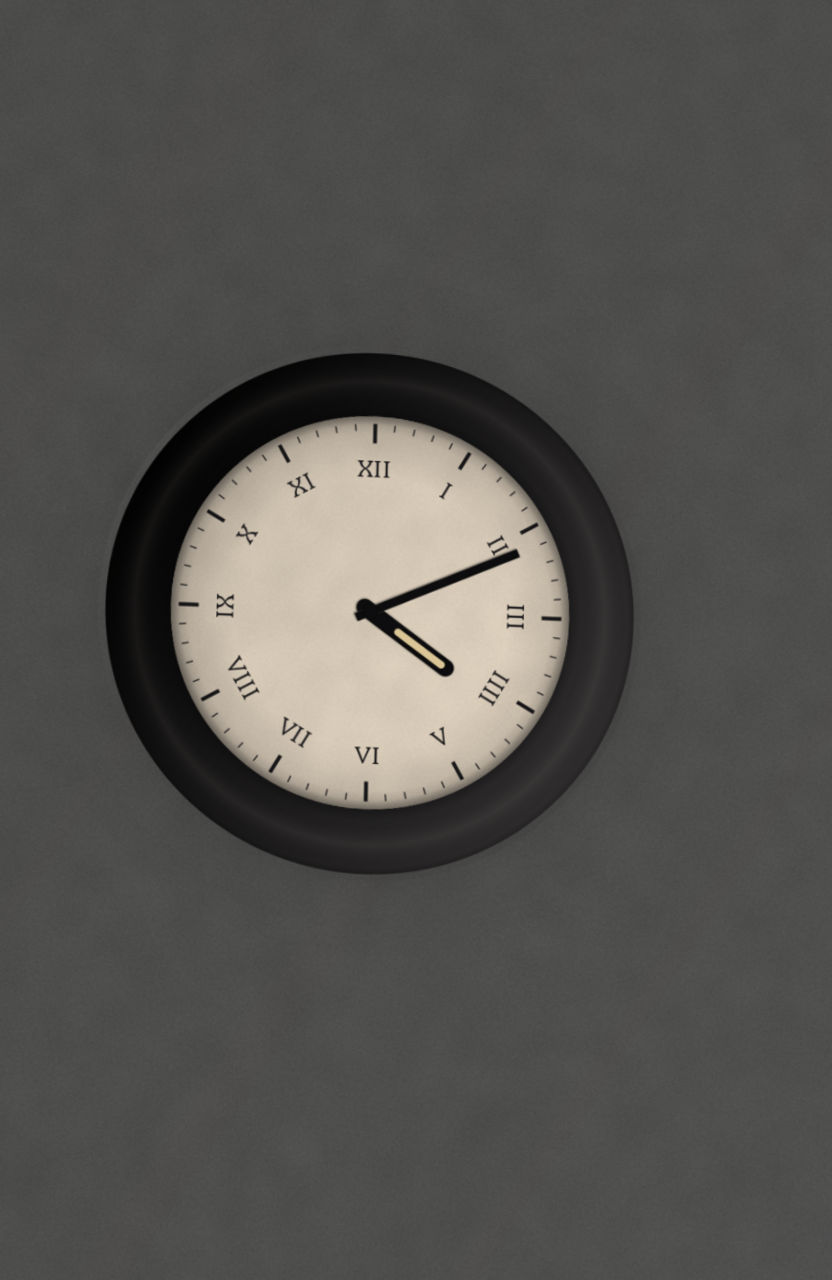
{"hour": 4, "minute": 11}
